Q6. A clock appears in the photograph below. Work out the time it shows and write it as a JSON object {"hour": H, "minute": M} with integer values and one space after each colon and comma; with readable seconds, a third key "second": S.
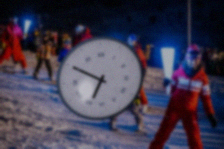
{"hour": 6, "minute": 50}
